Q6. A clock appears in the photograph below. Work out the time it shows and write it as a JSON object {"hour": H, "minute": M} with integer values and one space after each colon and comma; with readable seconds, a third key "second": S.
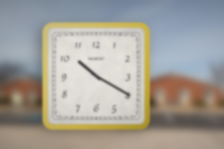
{"hour": 10, "minute": 20}
